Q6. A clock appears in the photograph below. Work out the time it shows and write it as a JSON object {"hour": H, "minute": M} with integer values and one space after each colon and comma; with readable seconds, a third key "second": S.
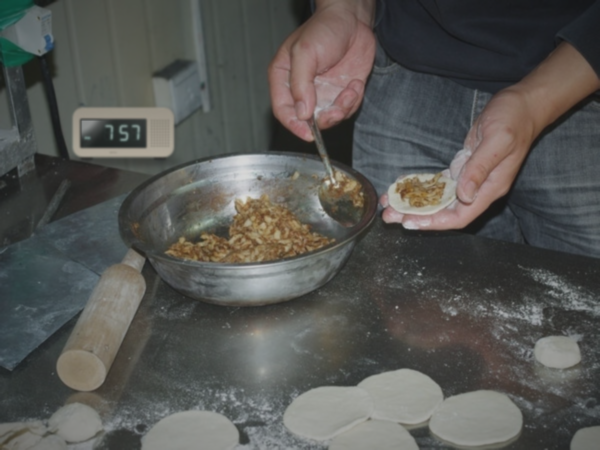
{"hour": 7, "minute": 57}
